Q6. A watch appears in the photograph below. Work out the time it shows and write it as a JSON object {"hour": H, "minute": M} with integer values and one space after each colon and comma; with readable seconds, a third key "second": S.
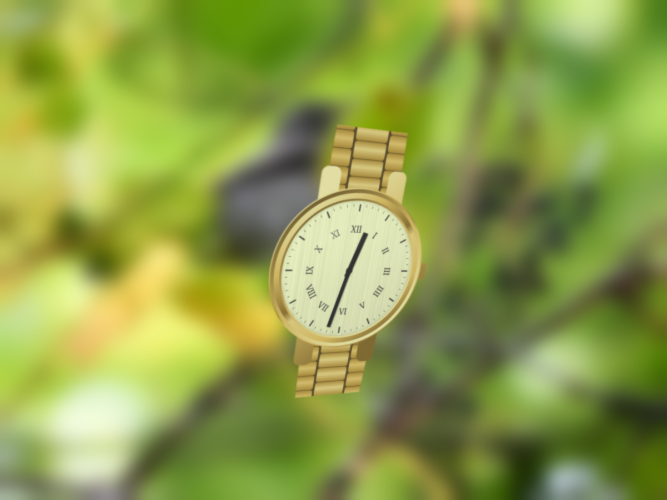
{"hour": 12, "minute": 32}
